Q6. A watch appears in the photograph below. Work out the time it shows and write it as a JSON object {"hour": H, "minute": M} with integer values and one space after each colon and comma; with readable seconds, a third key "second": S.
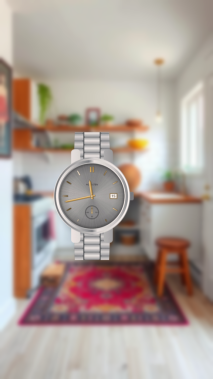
{"hour": 11, "minute": 43}
